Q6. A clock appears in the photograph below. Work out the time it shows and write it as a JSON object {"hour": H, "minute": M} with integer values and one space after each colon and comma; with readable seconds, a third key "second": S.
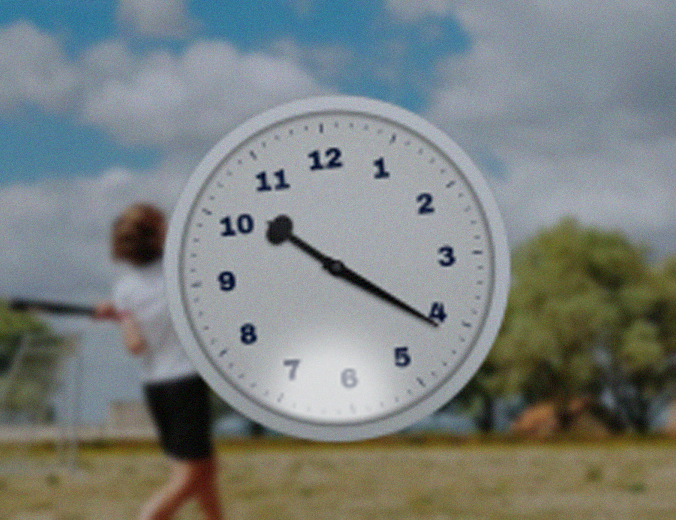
{"hour": 10, "minute": 21}
